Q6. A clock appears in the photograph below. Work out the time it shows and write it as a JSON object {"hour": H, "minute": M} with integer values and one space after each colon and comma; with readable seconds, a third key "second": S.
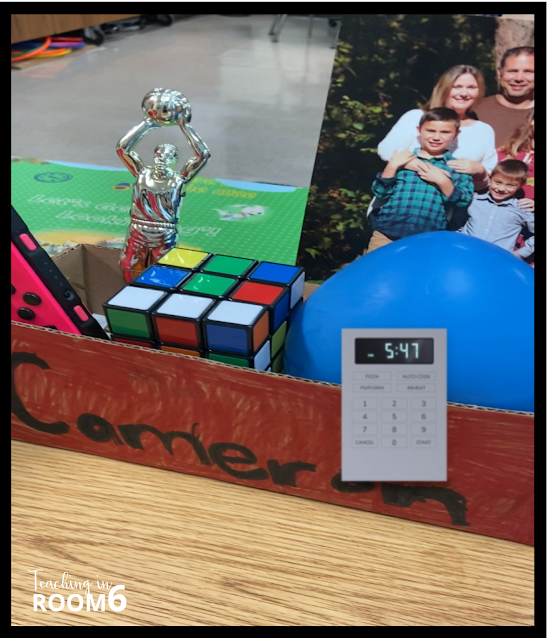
{"hour": 5, "minute": 47}
